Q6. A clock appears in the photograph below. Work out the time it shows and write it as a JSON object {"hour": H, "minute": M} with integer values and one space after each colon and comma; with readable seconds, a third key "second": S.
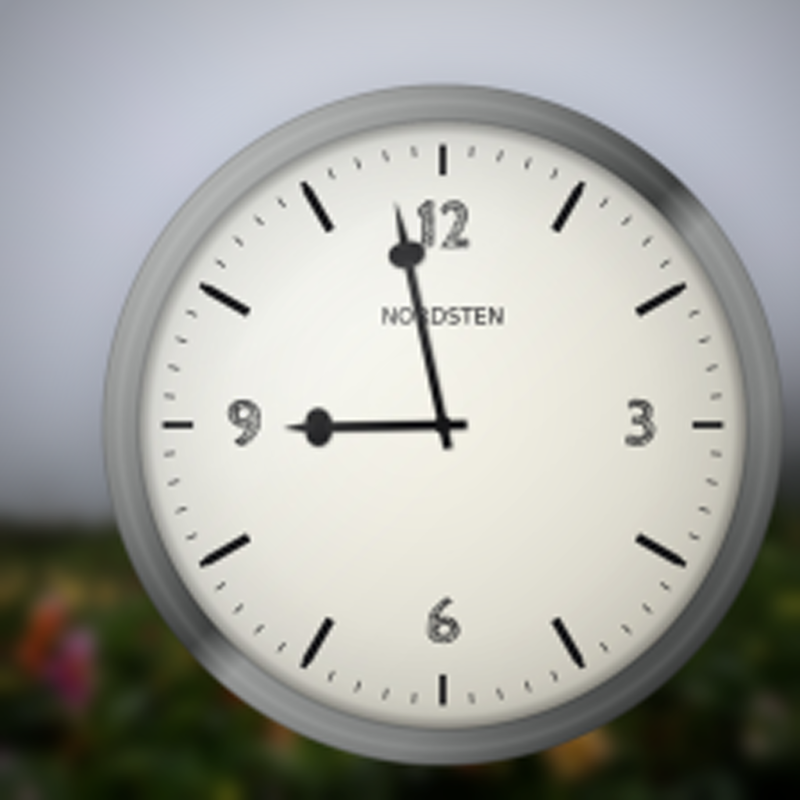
{"hour": 8, "minute": 58}
